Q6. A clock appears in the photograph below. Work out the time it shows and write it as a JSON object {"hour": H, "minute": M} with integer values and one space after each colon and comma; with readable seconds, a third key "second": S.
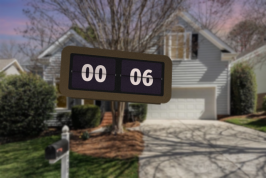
{"hour": 0, "minute": 6}
